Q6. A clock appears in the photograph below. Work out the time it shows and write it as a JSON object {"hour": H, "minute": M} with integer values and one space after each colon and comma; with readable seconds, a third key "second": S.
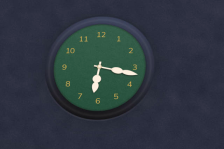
{"hour": 6, "minute": 17}
